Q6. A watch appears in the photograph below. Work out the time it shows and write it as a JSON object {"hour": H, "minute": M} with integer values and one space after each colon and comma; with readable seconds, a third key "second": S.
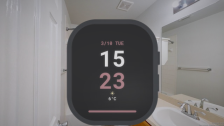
{"hour": 15, "minute": 23}
